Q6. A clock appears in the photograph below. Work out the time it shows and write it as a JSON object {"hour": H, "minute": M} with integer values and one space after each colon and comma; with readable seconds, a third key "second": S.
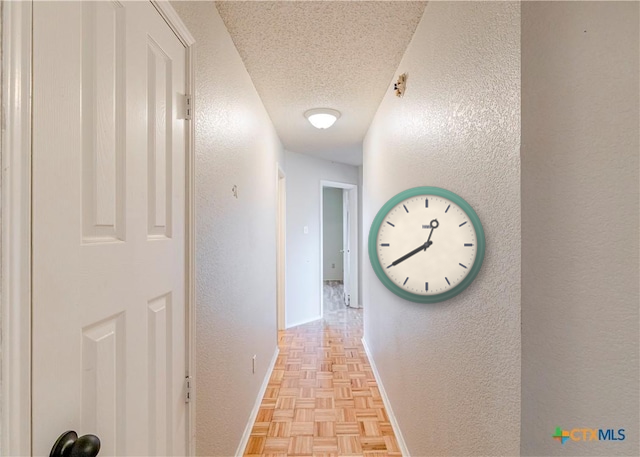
{"hour": 12, "minute": 40}
